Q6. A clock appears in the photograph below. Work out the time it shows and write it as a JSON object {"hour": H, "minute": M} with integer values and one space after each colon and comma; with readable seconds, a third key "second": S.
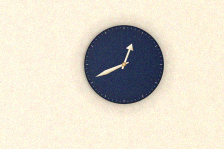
{"hour": 12, "minute": 41}
